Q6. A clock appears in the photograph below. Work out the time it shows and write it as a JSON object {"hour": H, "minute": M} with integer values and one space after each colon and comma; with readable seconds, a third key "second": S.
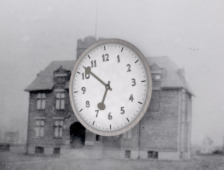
{"hour": 6, "minute": 52}
